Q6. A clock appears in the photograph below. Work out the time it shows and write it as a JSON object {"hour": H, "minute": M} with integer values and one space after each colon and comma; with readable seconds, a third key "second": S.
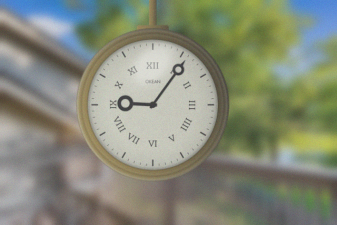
{"hour": 9, "minute": 6}
